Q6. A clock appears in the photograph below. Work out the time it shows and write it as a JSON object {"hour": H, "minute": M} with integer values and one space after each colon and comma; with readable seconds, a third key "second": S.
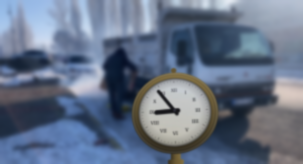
{"hour": 8, "minute": 54}
